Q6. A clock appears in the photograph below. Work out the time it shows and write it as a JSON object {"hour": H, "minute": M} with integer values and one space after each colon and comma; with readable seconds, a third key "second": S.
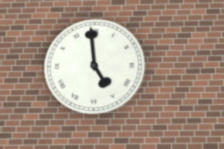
{"hour": 4, "minute": 59}
